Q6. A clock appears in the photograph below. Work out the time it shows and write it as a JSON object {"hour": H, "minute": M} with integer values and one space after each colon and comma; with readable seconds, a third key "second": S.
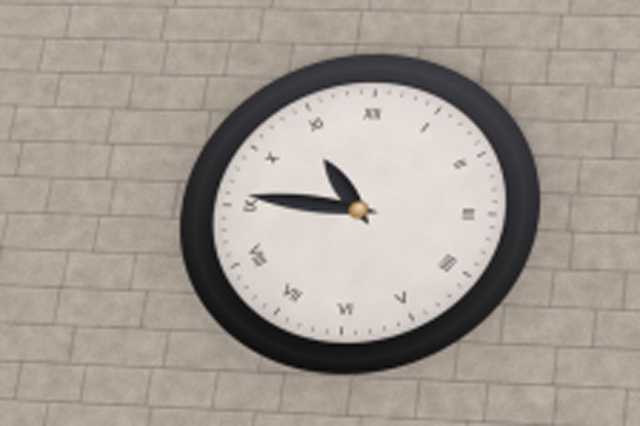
{"hour": 10, "minute": 46}
